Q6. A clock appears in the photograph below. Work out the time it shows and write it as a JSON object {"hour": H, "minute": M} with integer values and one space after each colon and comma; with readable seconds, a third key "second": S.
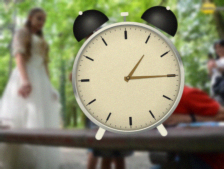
{"hour": 1, "minute": 15}
